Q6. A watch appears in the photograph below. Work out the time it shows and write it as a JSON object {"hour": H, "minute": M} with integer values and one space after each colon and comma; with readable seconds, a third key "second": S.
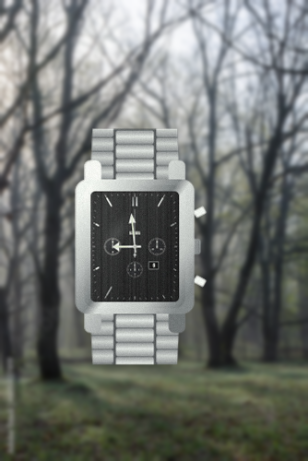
{"hour": 8, "minute": 59}
